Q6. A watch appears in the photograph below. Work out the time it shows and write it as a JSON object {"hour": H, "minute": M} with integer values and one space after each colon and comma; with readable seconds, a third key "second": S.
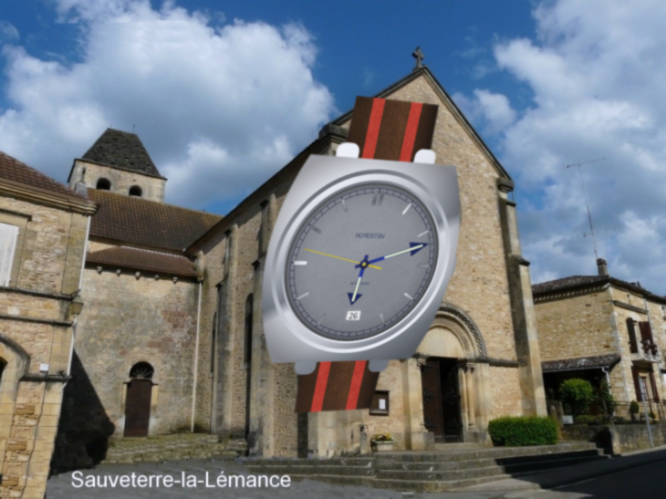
{"hour": 6, "minute": 11, "second": 47}
